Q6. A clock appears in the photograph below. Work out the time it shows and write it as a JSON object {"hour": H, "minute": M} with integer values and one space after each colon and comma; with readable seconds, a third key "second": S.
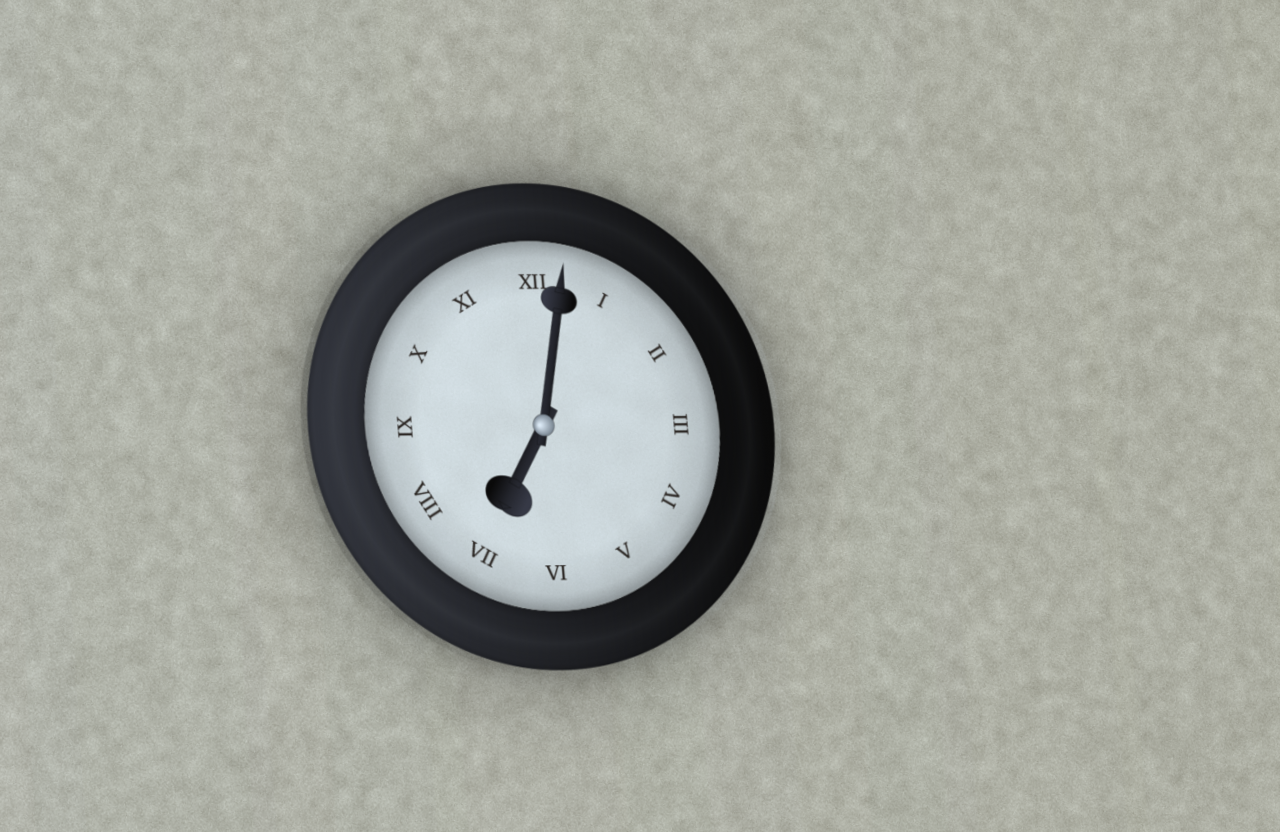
{"hour": 7, "minute": 2}
